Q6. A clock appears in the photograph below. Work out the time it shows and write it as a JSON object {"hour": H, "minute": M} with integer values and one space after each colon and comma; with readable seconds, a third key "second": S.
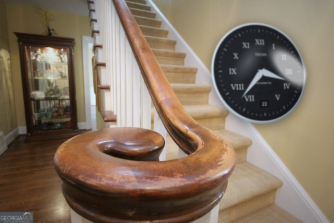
{"hour": 3, "minute": 37}
